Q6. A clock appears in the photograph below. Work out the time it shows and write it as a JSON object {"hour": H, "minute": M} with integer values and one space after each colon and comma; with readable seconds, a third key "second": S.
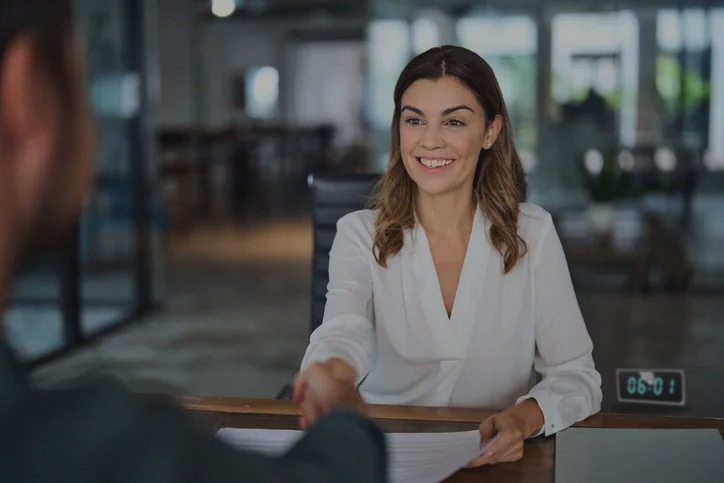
{"hour": 6, "minute": 1}
